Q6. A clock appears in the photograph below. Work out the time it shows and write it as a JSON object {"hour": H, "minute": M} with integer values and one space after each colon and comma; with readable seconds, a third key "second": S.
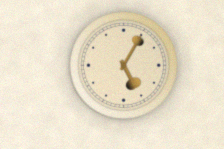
{"hour": 5, "minute": 5}
